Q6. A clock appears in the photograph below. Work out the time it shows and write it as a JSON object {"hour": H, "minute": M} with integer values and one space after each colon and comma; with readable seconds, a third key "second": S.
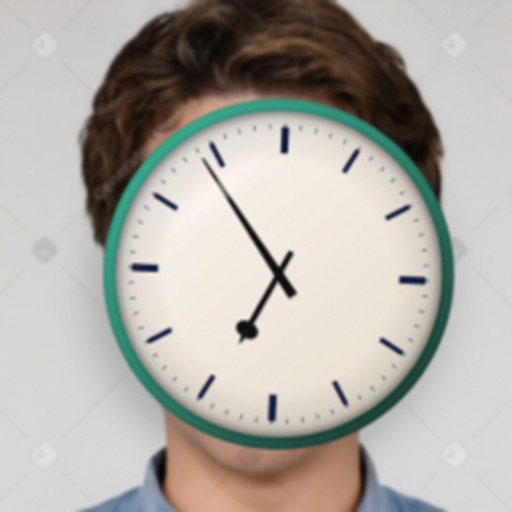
{"hour": 6, "minute": 54}
